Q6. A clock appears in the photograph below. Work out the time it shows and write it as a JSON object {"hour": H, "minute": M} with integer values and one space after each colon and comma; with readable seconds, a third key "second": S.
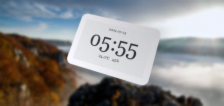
{"hour": 5, "minute": 55}
